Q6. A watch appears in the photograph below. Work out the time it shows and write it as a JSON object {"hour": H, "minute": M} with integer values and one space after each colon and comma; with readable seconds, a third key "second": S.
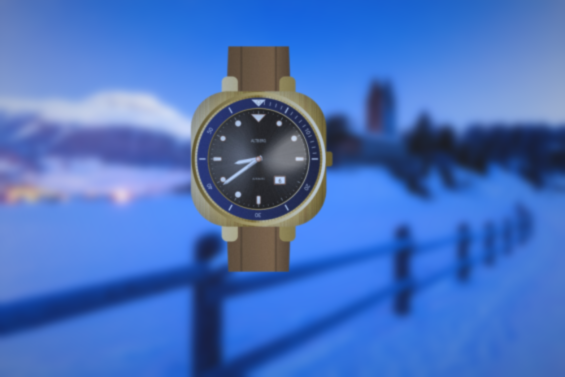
{"hour": 8, "minute": 39}
